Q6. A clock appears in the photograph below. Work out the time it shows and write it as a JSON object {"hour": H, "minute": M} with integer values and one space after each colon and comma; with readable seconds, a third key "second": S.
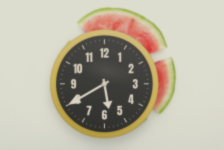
{"hour": 5, "minute": 40}
